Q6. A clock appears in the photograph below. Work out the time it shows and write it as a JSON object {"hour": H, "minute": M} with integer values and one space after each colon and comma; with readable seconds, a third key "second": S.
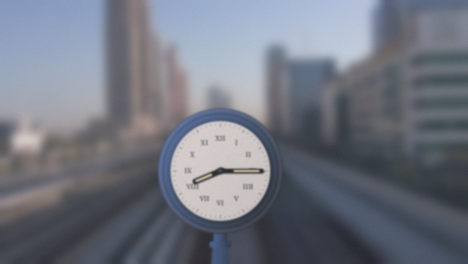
{"hour": 8, "minute": 15}
